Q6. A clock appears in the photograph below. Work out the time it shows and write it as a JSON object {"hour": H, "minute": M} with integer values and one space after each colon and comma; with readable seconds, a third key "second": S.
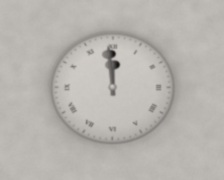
{"hour": 11, "minute": 59}
